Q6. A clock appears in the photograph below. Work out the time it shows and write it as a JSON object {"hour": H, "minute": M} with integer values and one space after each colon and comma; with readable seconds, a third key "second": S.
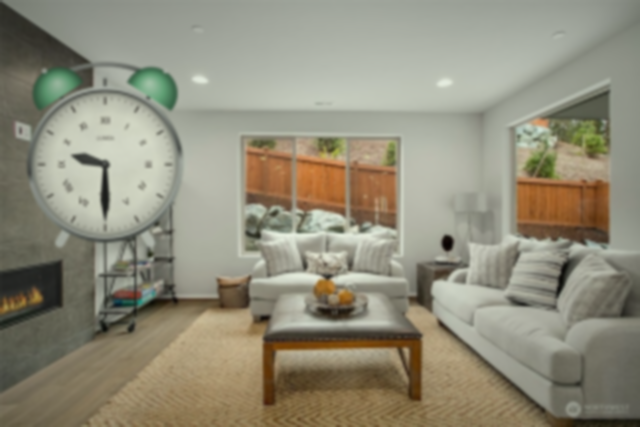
{"hour": 9, "minute": 30}
